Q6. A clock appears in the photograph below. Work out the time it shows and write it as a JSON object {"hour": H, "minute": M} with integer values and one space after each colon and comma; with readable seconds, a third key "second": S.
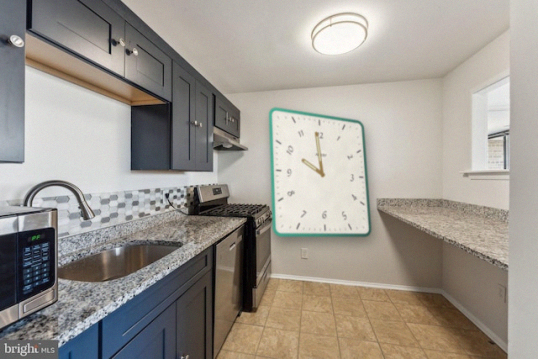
{"hour": 9, "minute": 59}
